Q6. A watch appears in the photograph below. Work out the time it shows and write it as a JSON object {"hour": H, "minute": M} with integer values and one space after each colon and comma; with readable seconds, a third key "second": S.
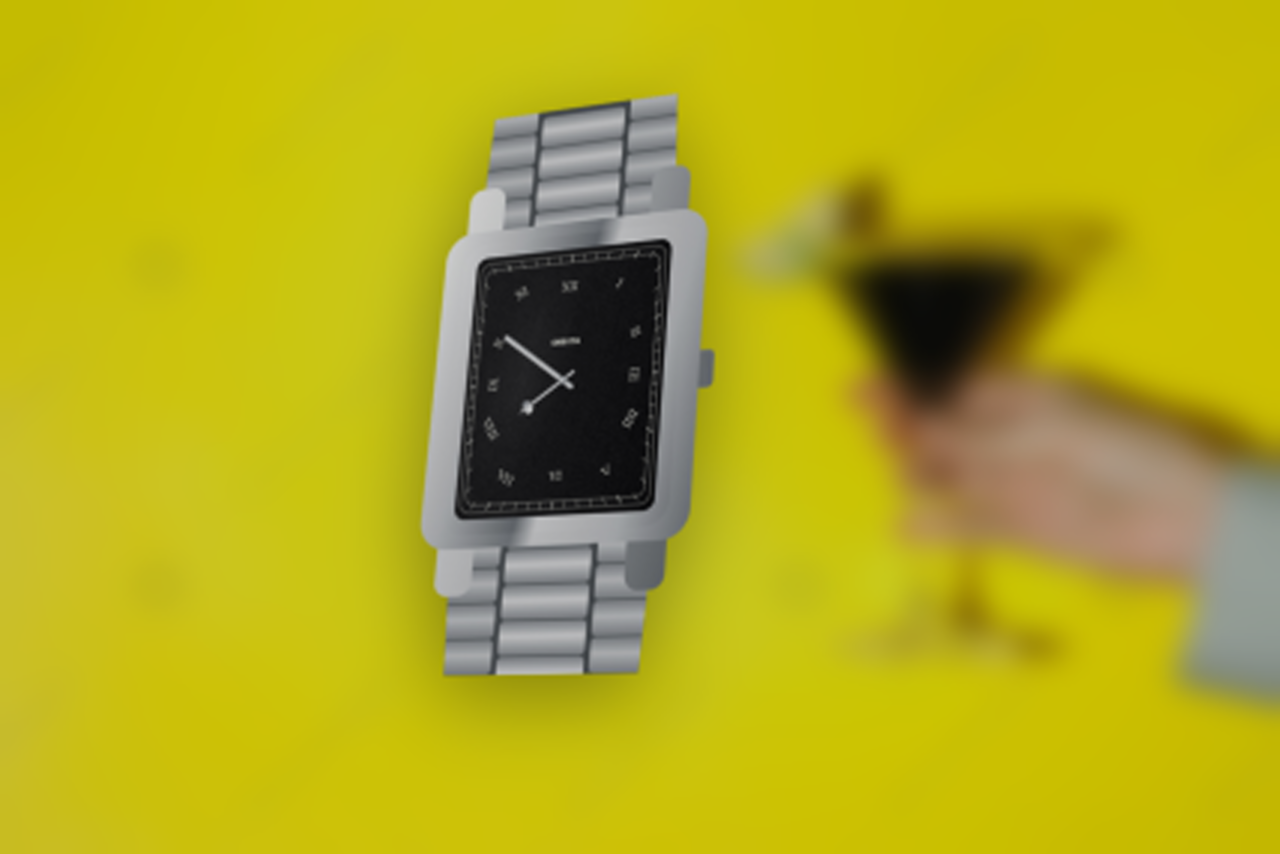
{"hour": 7, "minute": 51}
